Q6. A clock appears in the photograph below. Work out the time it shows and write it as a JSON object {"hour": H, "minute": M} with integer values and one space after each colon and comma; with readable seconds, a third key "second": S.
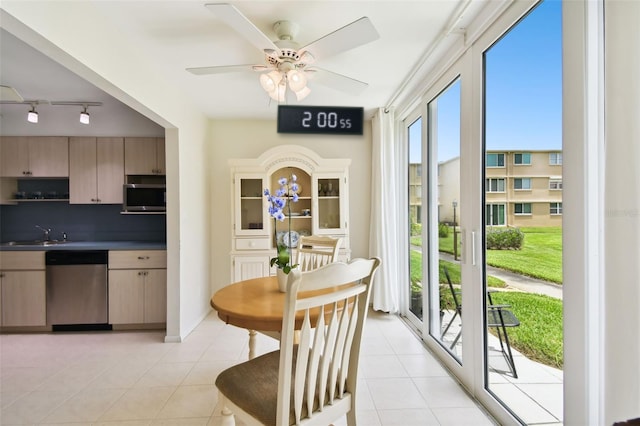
{"hour": 2, "minute": 0}
